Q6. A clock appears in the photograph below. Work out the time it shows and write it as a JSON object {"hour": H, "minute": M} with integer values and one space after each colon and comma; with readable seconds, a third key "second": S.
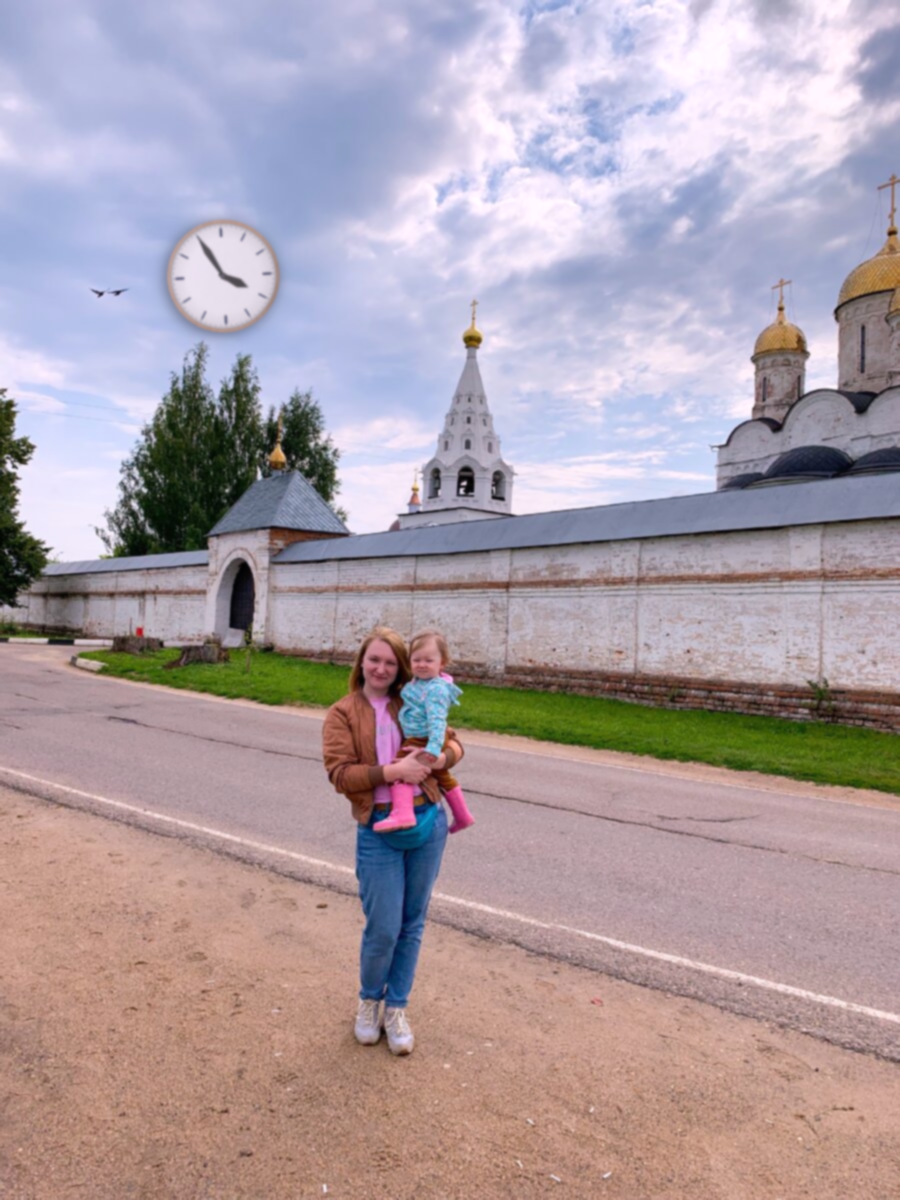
{"hour": 3, "minute": 55}
